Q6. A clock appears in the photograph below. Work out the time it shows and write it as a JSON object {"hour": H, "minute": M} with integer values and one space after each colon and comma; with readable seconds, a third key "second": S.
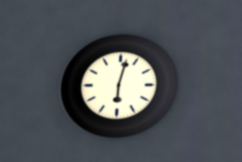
{"hour": 6, "minute": 2}
